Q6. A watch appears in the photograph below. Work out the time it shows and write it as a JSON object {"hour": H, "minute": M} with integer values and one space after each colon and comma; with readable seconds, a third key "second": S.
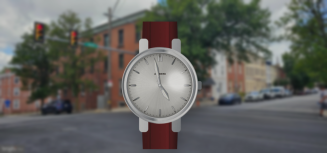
{"hour": 4, "minute": 58}
